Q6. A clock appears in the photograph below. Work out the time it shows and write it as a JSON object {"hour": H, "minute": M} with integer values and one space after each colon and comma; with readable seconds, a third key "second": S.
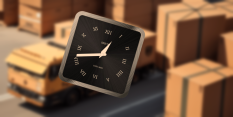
{"hour": 12, "minute": 42}
